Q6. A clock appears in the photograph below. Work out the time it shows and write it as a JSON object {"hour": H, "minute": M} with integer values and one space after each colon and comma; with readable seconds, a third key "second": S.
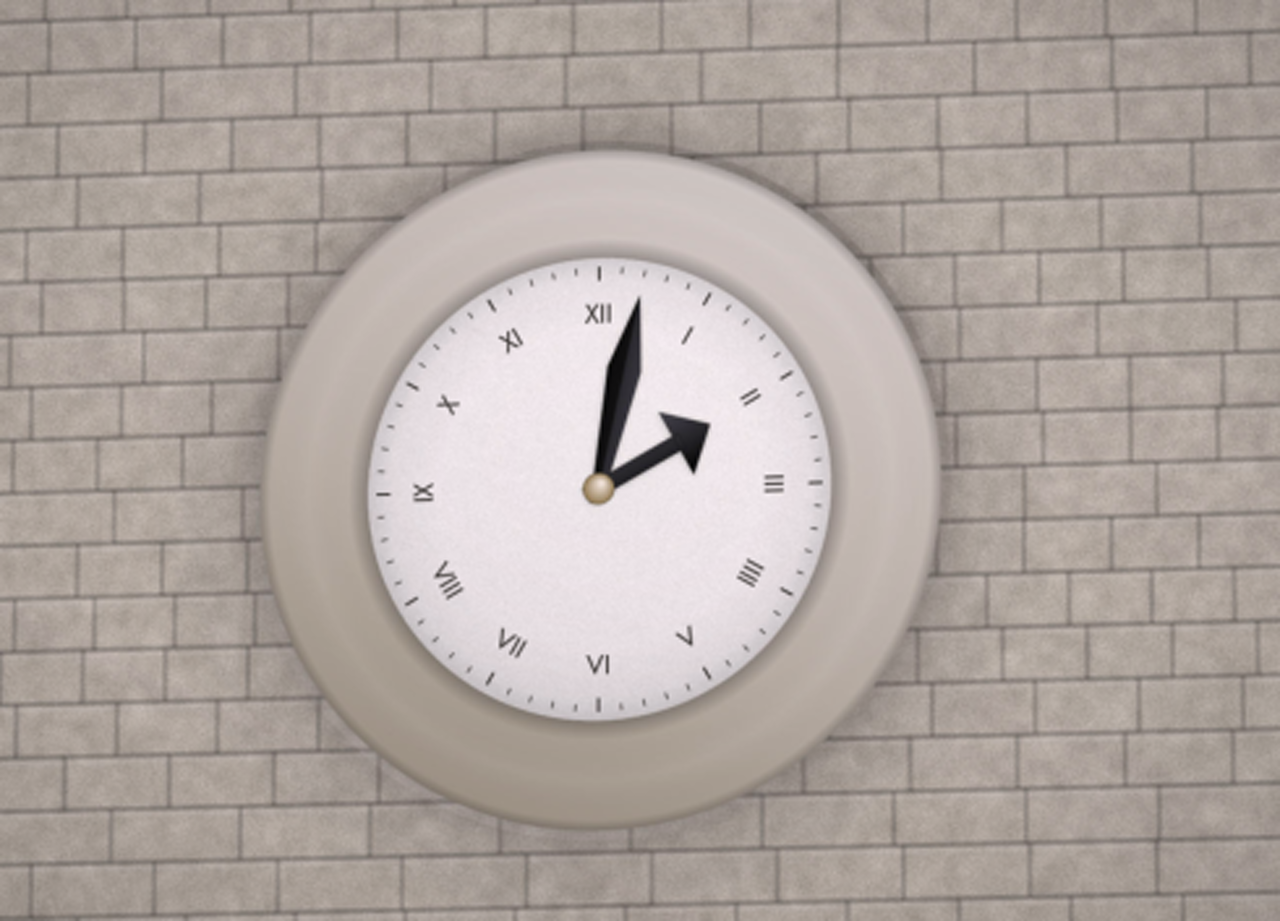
{"hour": 2, "minute": 2}
